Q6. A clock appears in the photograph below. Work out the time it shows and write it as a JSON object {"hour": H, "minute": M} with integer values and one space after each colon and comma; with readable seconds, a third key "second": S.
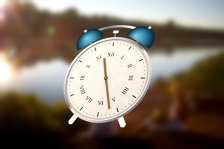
{"hour": 11, "minute": 27}
